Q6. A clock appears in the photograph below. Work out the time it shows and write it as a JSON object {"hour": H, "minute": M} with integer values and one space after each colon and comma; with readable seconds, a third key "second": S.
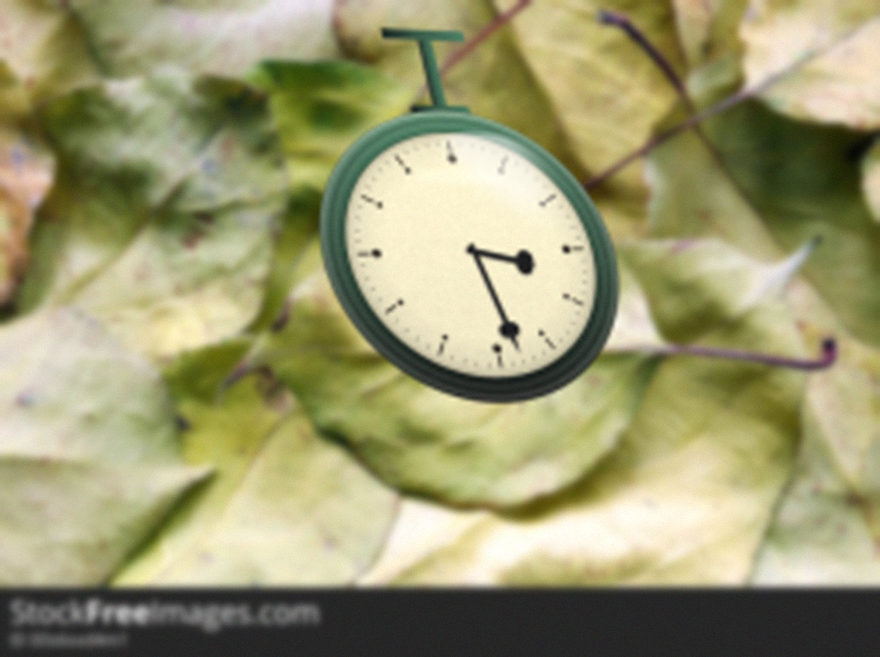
{"hour": 3, "minute": 28}
